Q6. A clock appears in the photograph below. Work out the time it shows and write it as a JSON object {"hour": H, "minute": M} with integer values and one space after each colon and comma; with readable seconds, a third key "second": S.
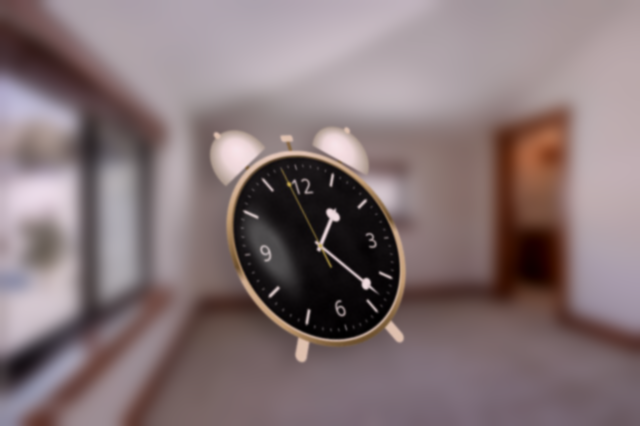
{"hour": 1, "minute": 22, "second": 58}
